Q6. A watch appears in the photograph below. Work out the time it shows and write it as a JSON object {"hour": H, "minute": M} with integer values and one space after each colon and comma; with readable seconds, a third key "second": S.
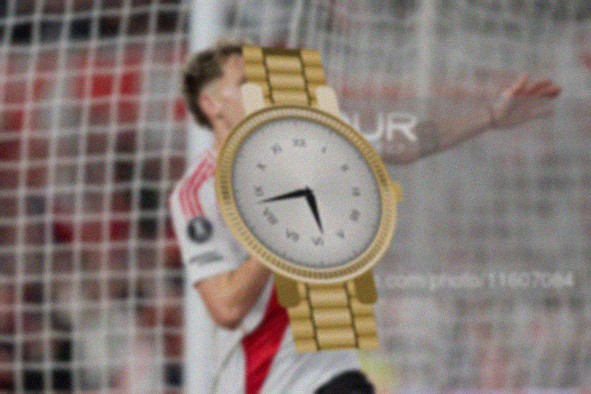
{"hour": 5, "minute": 43}
